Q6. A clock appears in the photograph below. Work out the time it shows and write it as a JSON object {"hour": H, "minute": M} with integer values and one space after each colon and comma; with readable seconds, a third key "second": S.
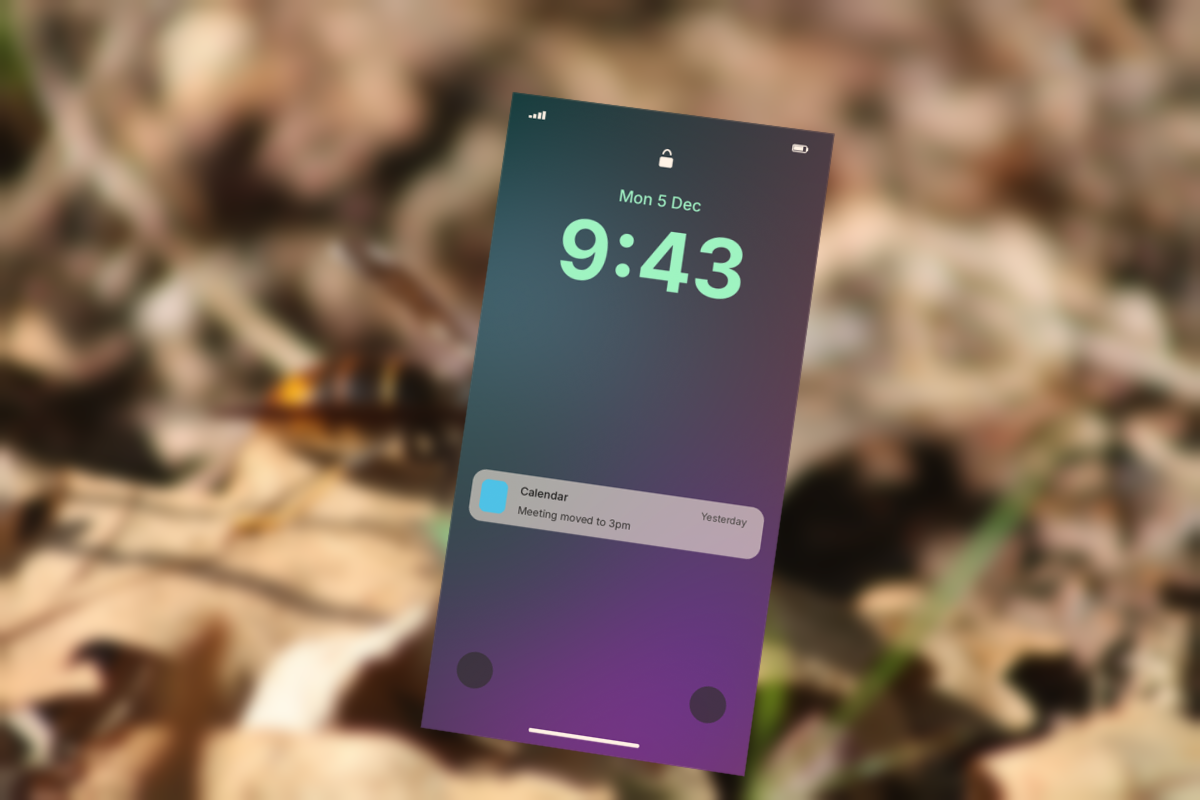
{"hour": 9, "minute": 43}
